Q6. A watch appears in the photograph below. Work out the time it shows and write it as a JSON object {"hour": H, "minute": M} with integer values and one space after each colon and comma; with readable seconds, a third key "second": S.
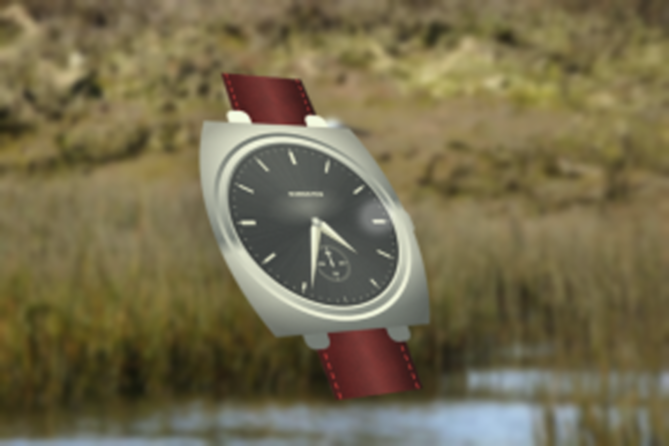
{"hour": 4, "minute": 34}
